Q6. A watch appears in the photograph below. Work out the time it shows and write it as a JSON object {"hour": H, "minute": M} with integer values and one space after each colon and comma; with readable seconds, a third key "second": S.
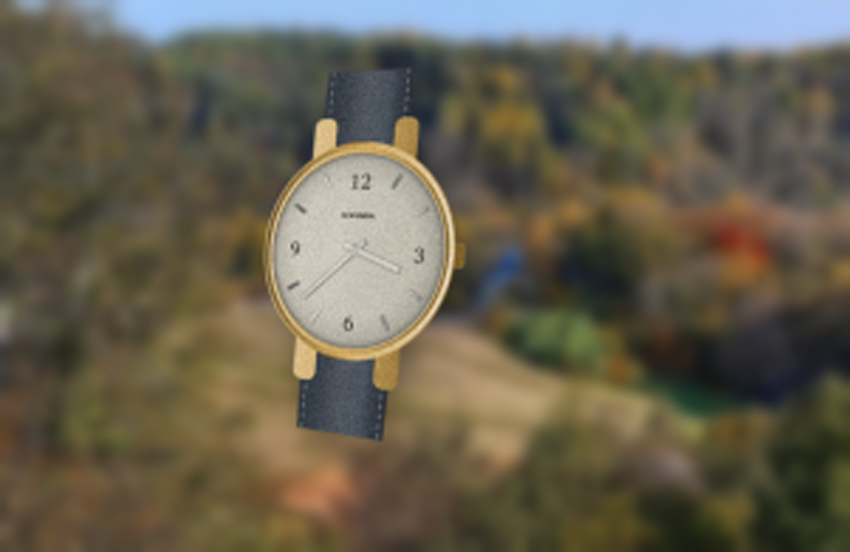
{"hour": 3, "minute": 38}
